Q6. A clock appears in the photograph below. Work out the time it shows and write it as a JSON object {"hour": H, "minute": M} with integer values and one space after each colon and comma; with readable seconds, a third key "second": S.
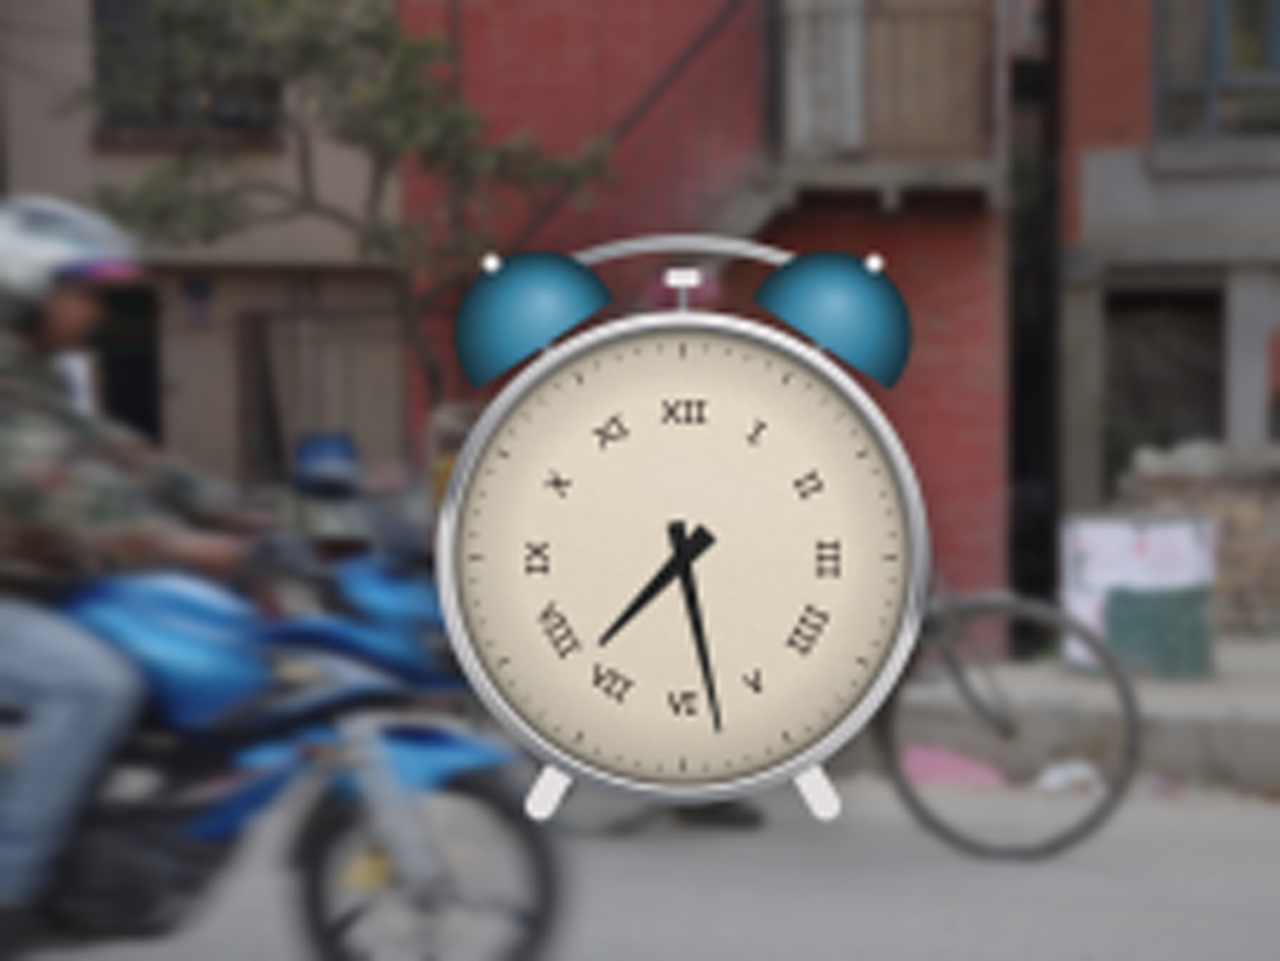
{"hour": 7, "minute": 28}
